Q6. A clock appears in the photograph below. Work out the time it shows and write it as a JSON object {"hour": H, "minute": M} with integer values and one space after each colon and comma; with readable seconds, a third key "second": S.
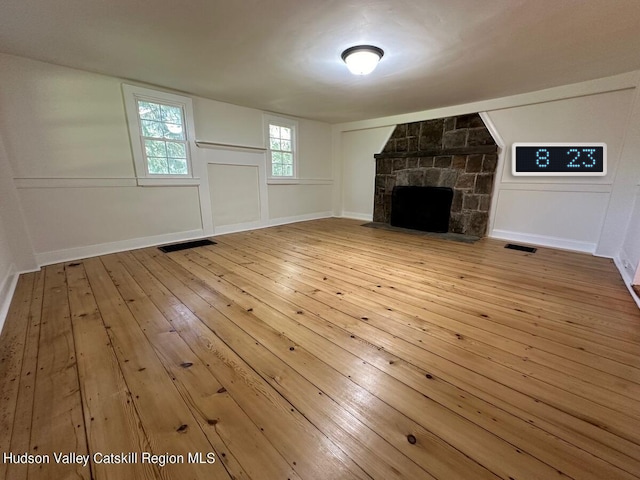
{"hour": 8, "minute": 23}
